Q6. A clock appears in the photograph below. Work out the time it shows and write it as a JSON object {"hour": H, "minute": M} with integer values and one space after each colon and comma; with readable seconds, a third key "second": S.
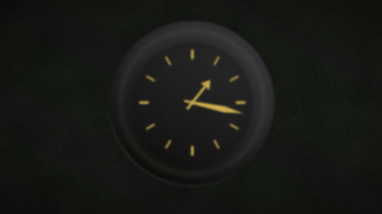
{"hour": 1, "minute": 17}
